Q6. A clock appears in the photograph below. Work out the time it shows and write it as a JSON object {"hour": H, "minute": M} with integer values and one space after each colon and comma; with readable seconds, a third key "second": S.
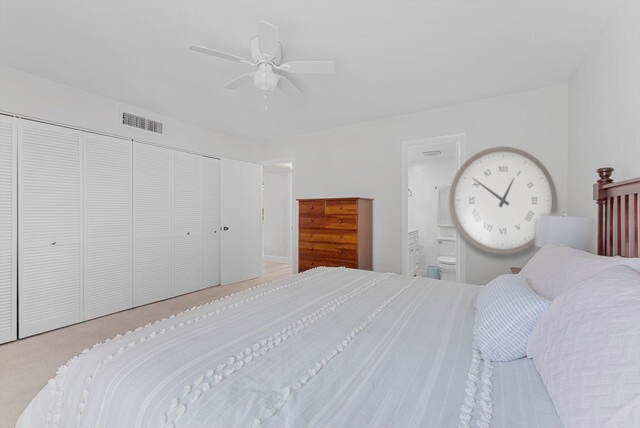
{"hour": 12, "minute": 51}
